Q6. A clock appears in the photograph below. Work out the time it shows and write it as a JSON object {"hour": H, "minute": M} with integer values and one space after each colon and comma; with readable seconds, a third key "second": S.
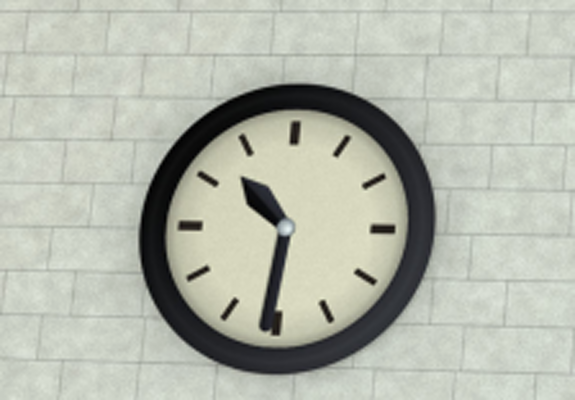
{"hour": 10, "minute": 31}
